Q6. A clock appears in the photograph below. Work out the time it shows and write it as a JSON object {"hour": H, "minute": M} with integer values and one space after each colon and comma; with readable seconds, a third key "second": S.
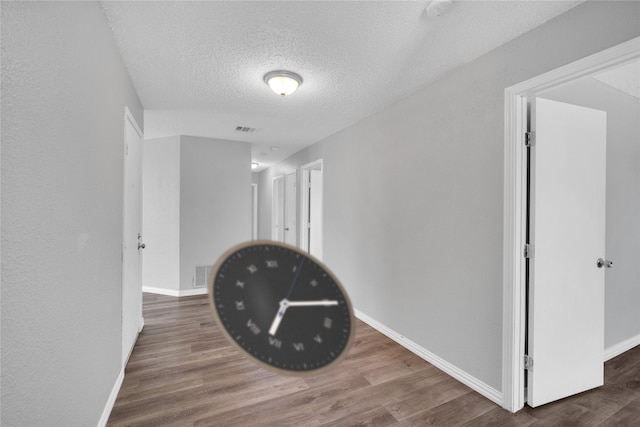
{"hour": 7, "minute": 15, "second": 6}
